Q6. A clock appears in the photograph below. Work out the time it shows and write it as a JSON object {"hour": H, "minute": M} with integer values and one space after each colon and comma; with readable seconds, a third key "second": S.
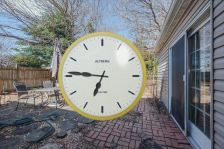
{"hour": 6, "minute": 46}
